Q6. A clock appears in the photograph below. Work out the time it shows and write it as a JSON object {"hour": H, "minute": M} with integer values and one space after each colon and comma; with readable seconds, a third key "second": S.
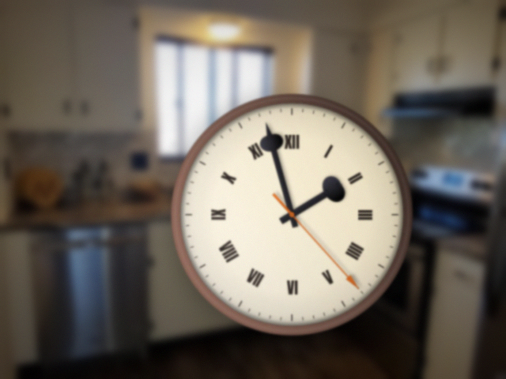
{"hour": 1, "minute": 57, "second": 23}
